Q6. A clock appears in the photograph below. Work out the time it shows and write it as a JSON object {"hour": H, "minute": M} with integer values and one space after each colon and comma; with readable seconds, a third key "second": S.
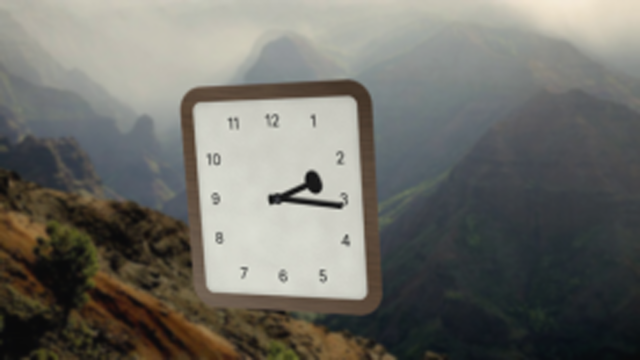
{"hour": 2, "minute": 16}
